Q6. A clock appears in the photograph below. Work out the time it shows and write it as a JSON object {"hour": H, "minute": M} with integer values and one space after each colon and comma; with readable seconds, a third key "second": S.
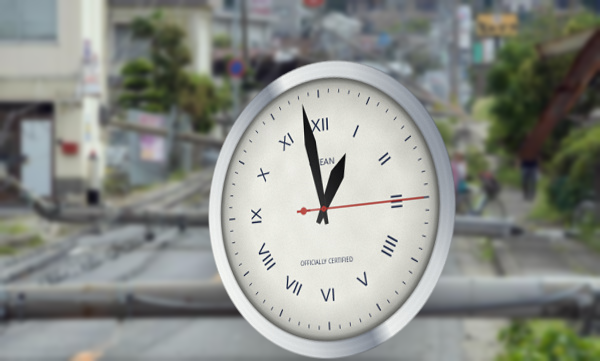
{"hour": 12, "minute": 58, "second": 15}
